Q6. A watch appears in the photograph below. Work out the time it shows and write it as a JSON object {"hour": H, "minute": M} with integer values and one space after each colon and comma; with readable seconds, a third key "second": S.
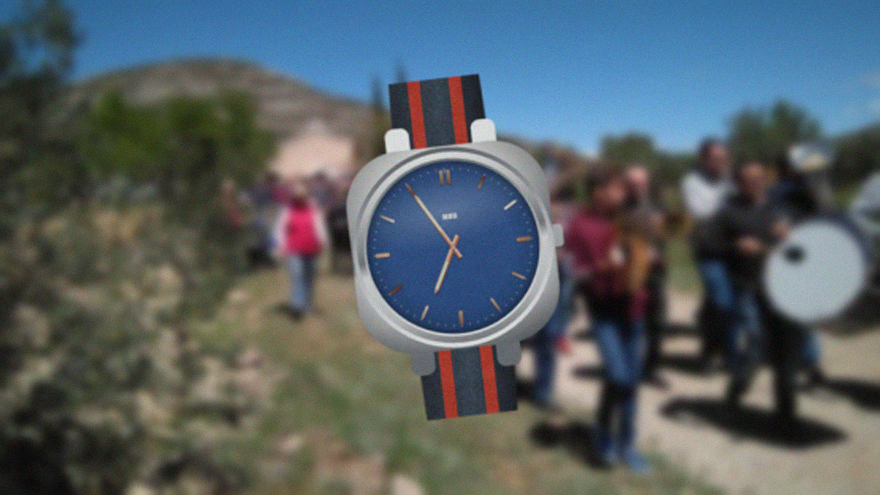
{"hour": 6, "minute": 55}
